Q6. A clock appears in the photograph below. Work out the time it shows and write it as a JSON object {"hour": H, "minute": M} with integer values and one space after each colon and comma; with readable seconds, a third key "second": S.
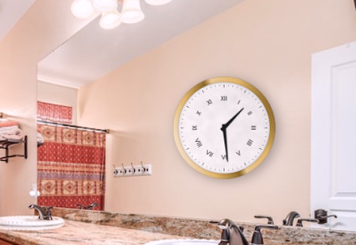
{"hour": 1, "minute": 29}
